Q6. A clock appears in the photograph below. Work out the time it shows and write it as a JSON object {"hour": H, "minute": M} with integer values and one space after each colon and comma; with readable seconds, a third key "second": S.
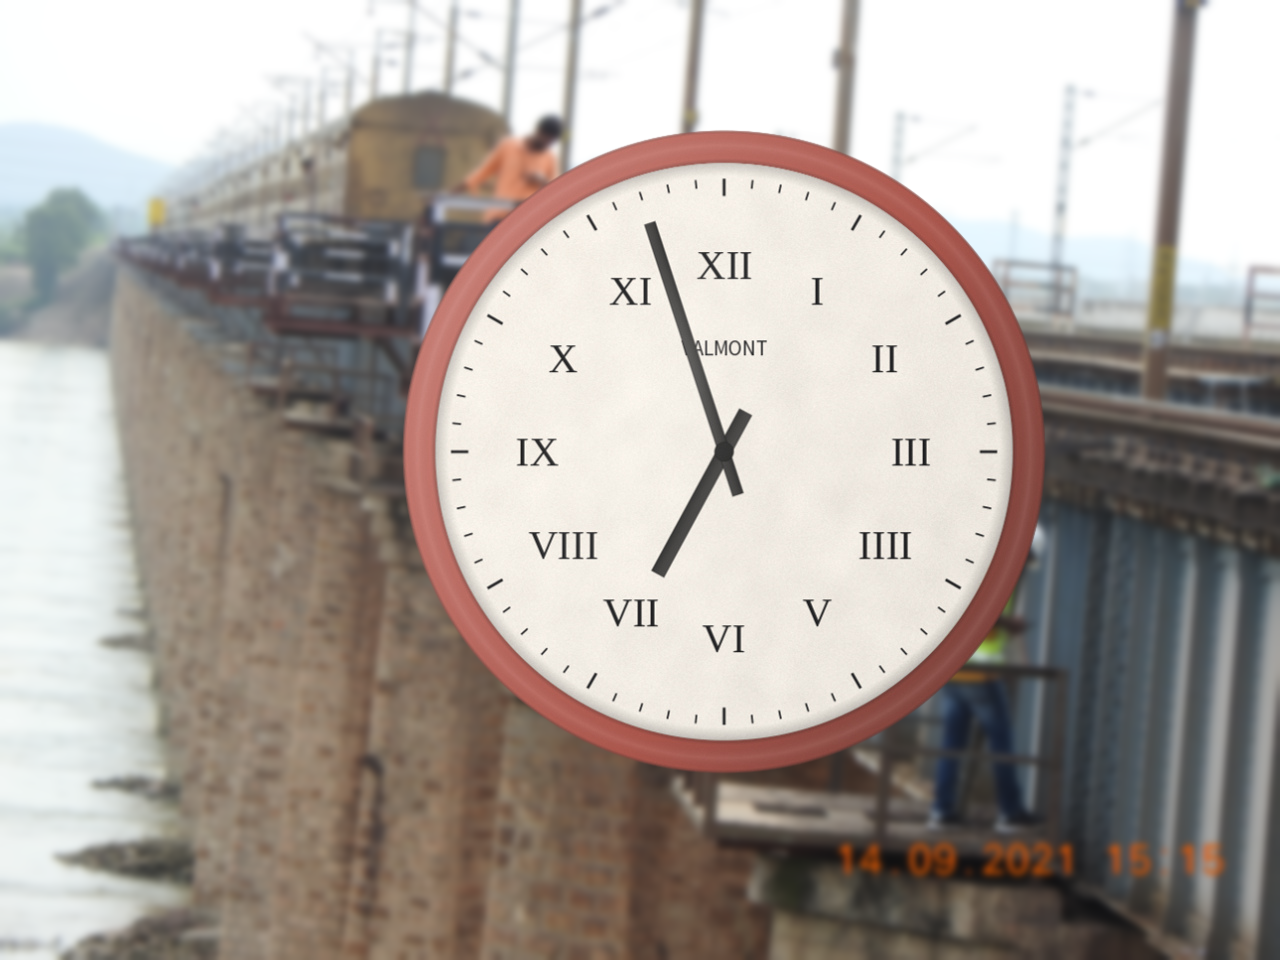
{"hour": 6, "minute": 57}
